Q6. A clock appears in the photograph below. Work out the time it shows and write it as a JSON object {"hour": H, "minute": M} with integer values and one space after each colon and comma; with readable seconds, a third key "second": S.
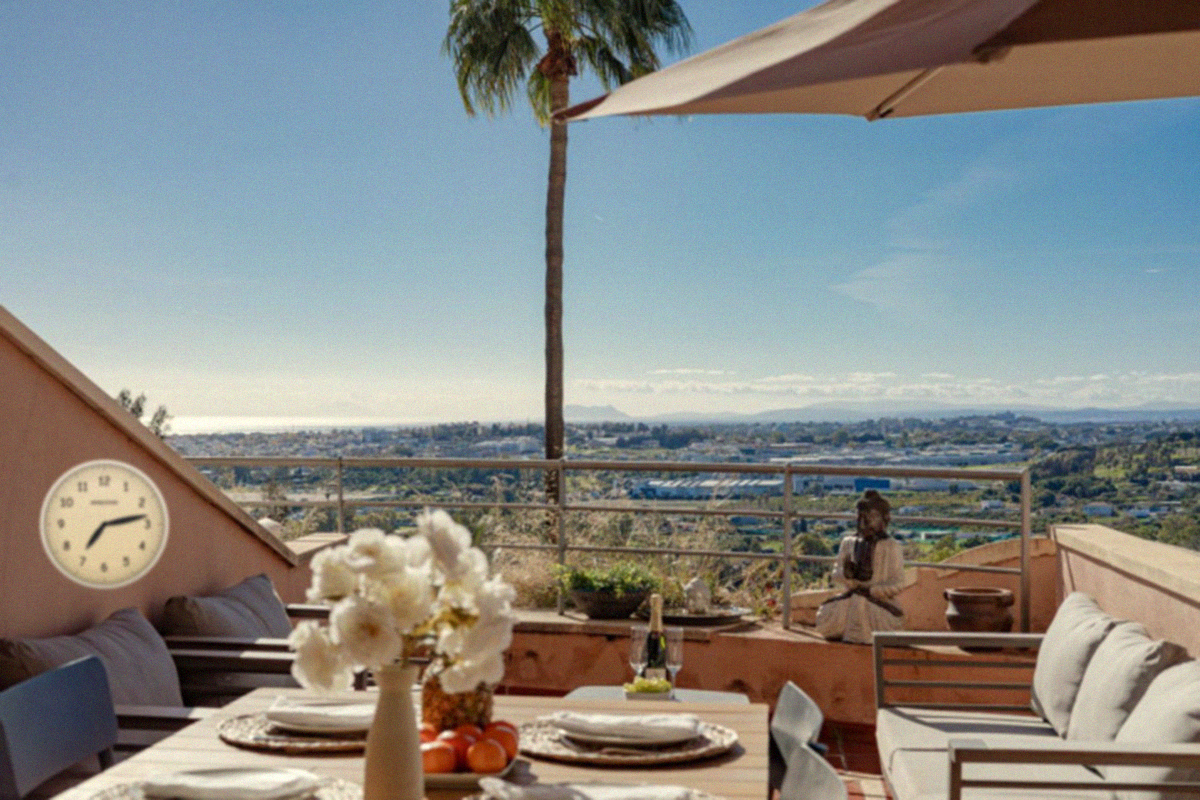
{"hour": 7, "minute": 13}
